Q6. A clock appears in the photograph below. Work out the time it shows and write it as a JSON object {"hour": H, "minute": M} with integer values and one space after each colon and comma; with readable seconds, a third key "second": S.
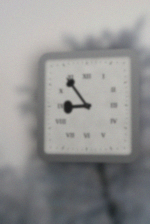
{"hour": 8, "minute": 54}
